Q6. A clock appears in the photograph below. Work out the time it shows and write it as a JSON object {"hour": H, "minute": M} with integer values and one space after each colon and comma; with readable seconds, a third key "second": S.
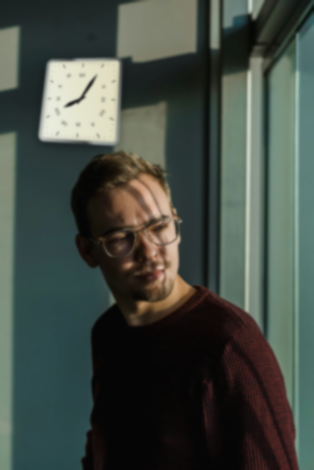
{"hour": 8, "minute": 5}
